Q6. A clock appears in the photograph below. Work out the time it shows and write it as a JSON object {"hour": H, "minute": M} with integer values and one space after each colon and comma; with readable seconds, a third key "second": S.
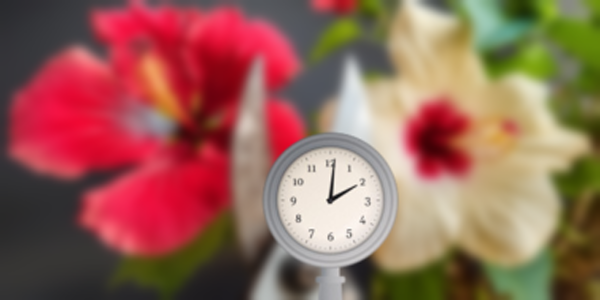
{"hour": 2, "minute": 1}
